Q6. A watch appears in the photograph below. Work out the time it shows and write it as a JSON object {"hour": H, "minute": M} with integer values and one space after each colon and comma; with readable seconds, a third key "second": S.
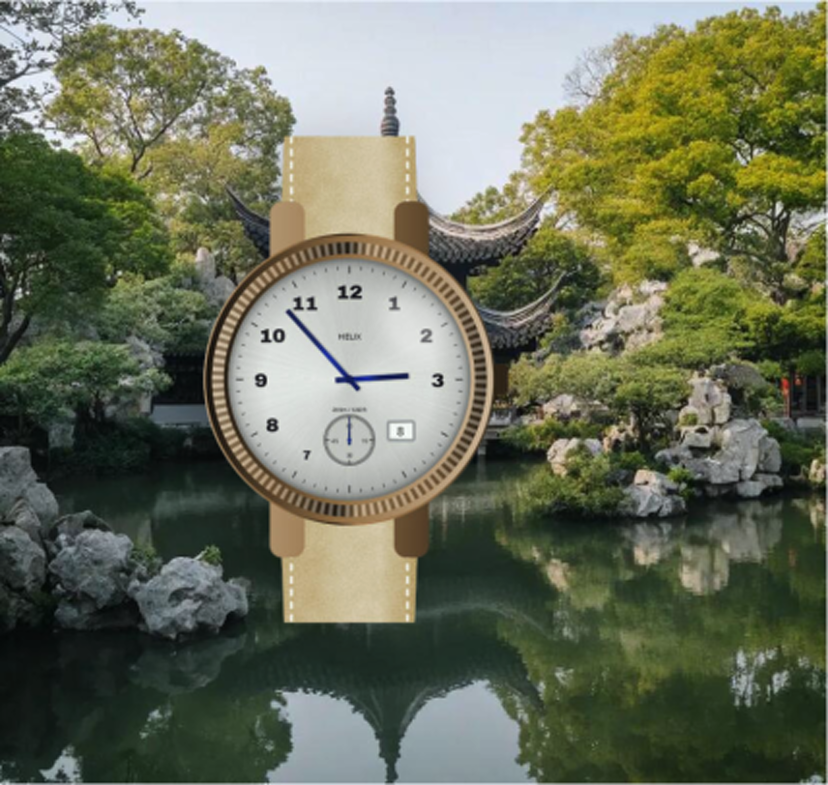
{"hour": 2, "minute": 53}
